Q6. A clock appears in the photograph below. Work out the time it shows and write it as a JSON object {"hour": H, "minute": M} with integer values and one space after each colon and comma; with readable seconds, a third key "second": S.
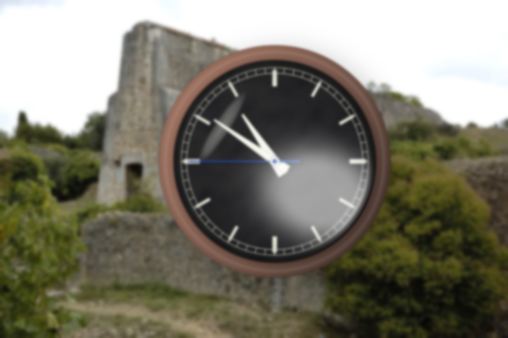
{"hour": 10, "minute": 50, "second": 45}
